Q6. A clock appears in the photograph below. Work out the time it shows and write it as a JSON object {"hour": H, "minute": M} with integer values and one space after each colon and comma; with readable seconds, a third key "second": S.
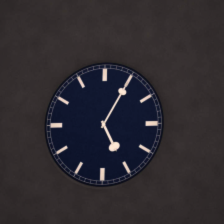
{"hour": 5, "minute": 5}
